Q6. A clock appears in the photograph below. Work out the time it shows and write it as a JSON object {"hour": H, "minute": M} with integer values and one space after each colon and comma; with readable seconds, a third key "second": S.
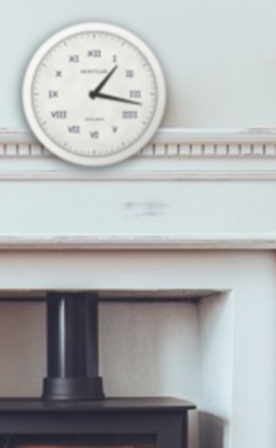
{"hour": 1, "minute": 17}
